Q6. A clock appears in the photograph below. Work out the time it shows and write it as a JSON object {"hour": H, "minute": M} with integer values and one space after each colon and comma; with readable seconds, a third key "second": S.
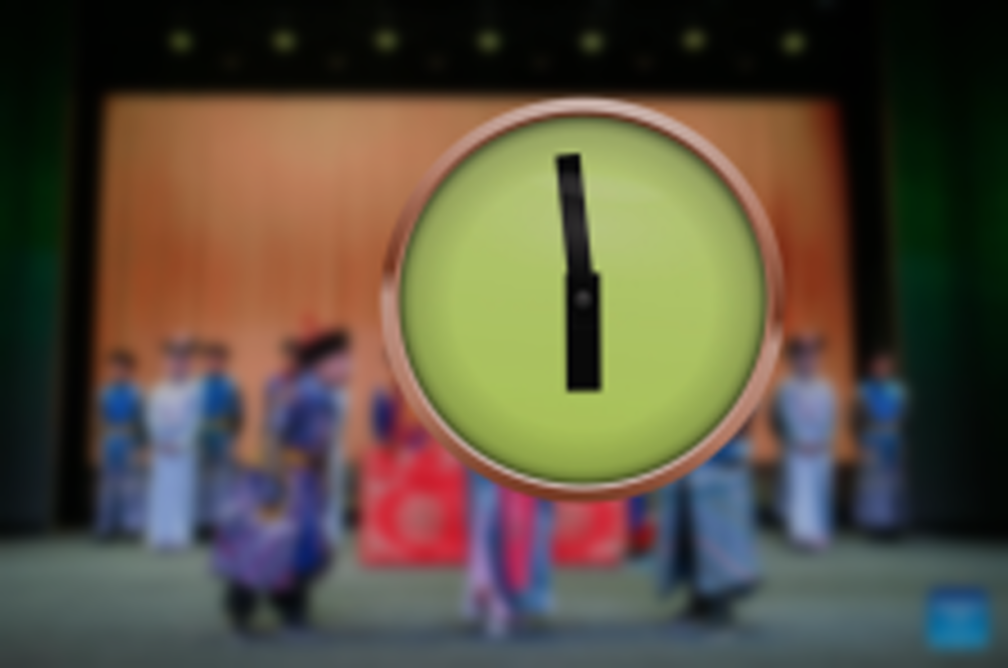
{"hour": 5, "minute": 59}
